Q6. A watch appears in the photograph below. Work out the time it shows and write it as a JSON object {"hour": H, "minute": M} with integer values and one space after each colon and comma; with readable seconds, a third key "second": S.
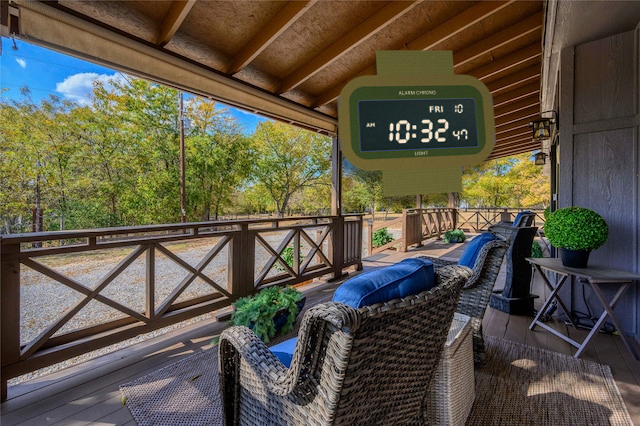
{"hour": 10, "minute": 32, "second": 47}
